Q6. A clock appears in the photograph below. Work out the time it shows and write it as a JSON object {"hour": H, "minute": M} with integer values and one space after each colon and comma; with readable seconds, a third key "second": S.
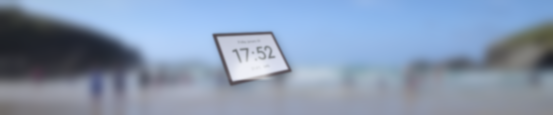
{"hour": 17, "minute": 52}
